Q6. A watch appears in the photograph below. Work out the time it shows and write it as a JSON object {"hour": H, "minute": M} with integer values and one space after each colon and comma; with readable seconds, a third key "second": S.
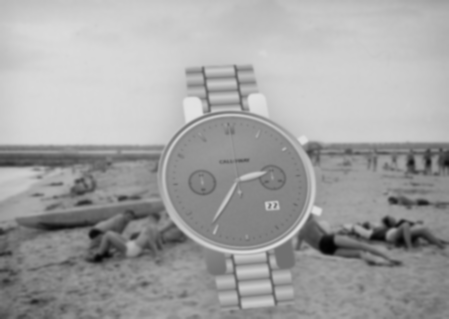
{"hour": 2, "minute": 36}
